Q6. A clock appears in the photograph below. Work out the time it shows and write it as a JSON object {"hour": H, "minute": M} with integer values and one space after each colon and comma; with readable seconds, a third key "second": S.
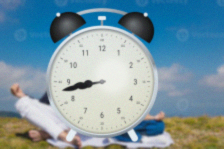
{"hour": 8, "minute": 43}
